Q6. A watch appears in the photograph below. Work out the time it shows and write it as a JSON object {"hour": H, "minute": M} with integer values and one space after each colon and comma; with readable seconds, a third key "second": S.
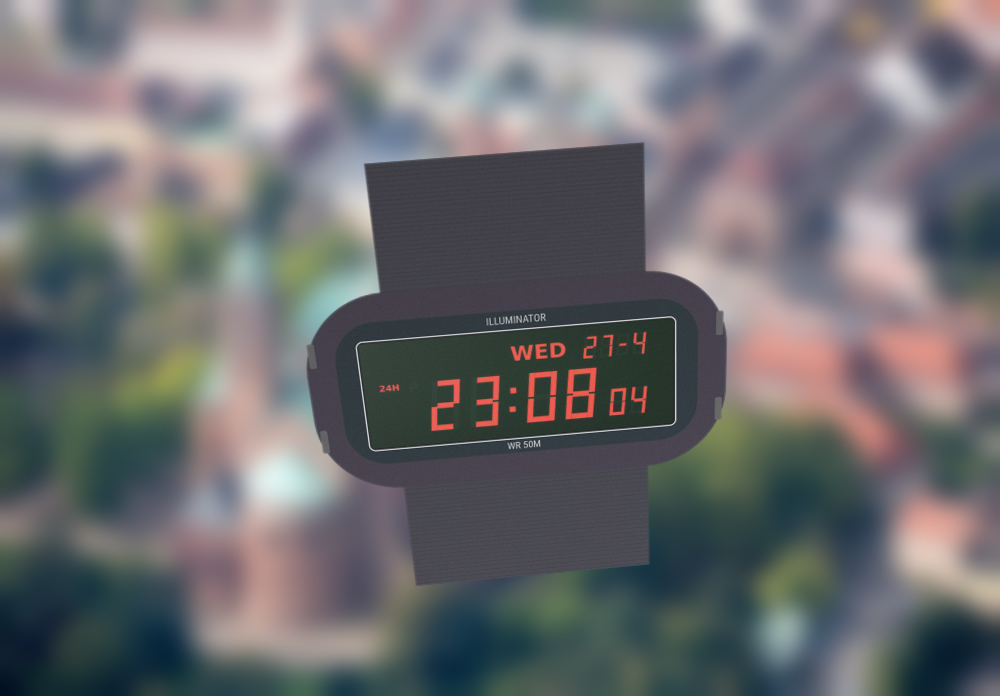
{"hour": 23, "minute": 8, "second": 4}
